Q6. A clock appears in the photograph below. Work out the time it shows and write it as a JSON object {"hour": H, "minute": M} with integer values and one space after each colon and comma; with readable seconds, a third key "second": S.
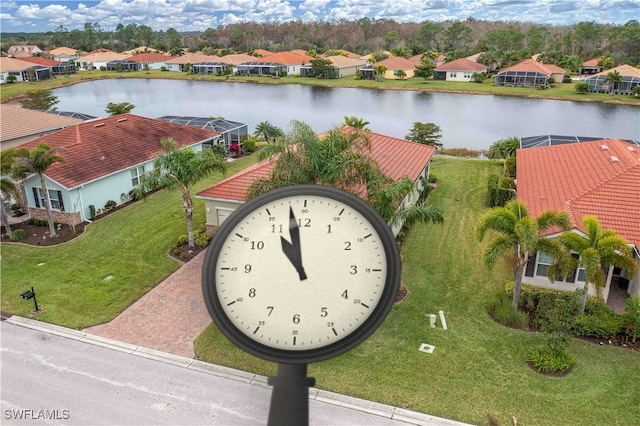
{"hour": 10, "minute": 58}
